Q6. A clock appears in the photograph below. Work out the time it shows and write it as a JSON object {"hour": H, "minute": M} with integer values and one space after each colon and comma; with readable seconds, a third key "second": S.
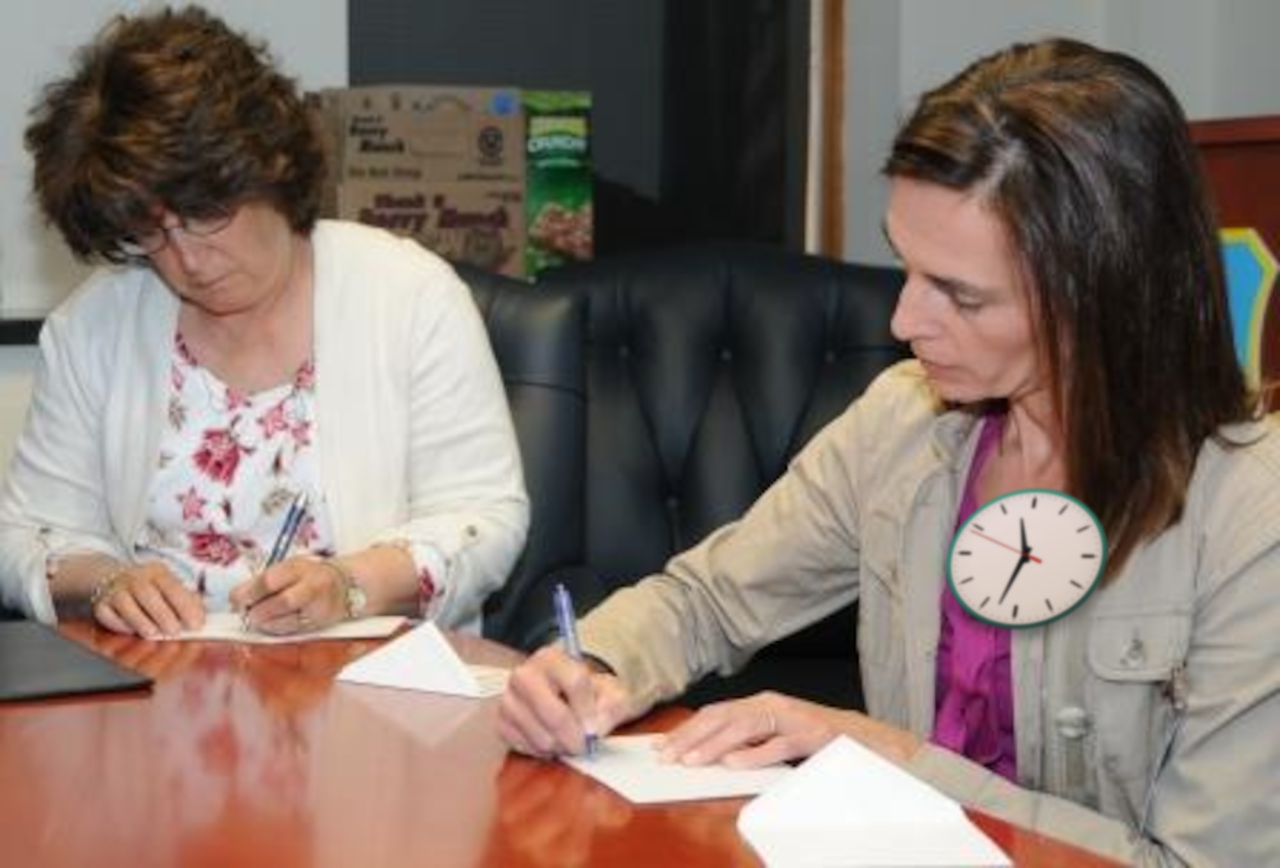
{"hour": 11, "minute": 32, "second": 49}
